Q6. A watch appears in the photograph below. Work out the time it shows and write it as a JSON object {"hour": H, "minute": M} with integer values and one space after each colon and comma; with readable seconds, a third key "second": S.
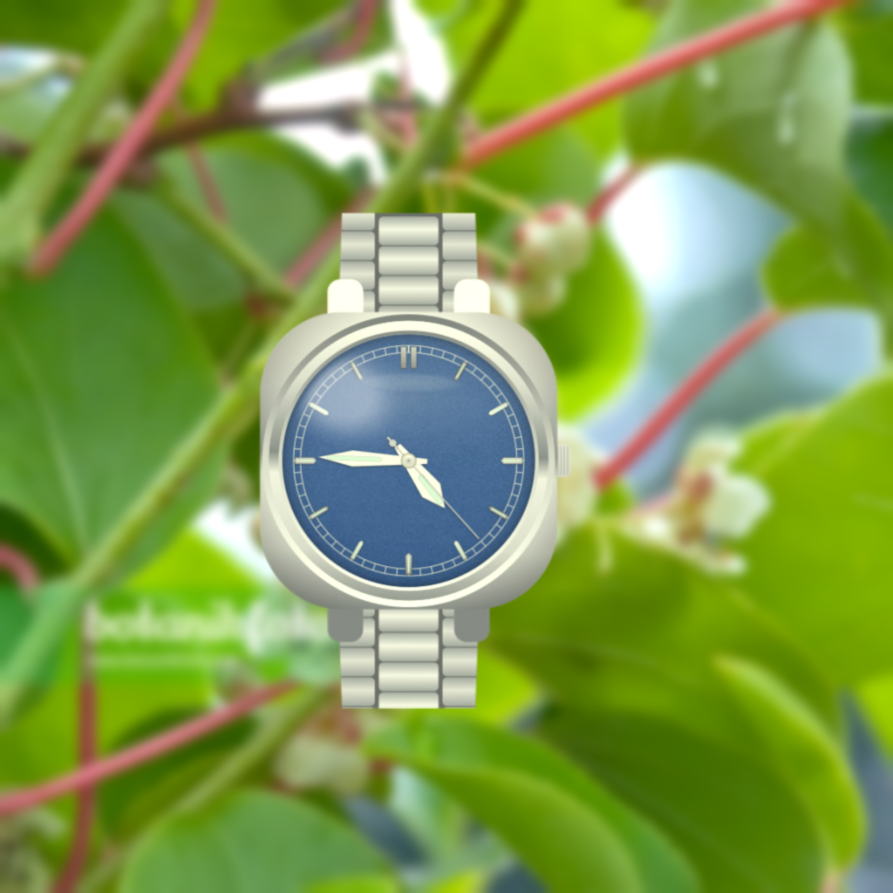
{"hour": 4, "minute": 45, "second": 23}
